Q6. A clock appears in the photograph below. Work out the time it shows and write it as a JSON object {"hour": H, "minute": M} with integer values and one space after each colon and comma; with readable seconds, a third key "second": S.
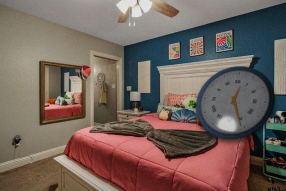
{"hour": 12, "minute": 26}
